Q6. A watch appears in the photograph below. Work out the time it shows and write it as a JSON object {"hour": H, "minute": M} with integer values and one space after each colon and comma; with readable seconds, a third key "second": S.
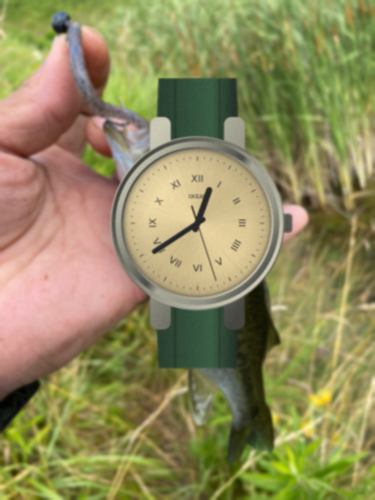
{"hour": 12, "minute": 39, "second": 27}
